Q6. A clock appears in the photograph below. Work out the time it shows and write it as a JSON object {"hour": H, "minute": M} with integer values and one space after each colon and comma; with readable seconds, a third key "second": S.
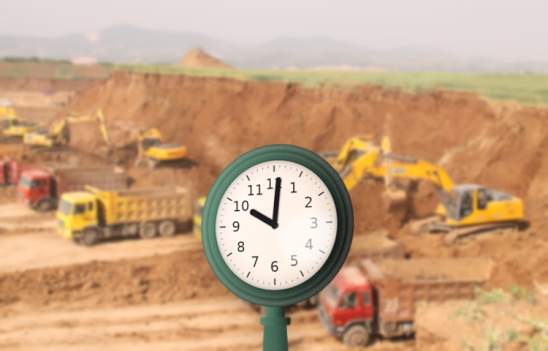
{"hour": 10, "minute": 1}
